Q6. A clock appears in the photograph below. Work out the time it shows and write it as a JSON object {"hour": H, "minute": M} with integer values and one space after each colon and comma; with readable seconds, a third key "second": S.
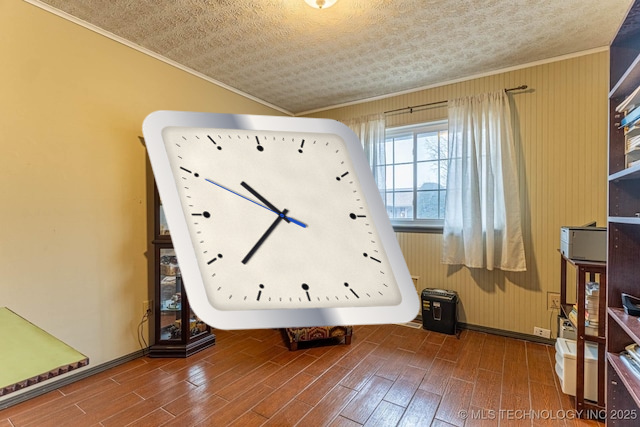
{"hour": 10, "minute": 37, "second": 50}
